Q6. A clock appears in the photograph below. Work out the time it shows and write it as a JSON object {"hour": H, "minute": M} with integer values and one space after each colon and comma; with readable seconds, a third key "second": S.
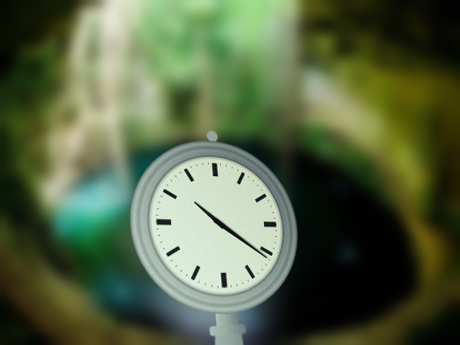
{"hour": 10, "minute": 21}
